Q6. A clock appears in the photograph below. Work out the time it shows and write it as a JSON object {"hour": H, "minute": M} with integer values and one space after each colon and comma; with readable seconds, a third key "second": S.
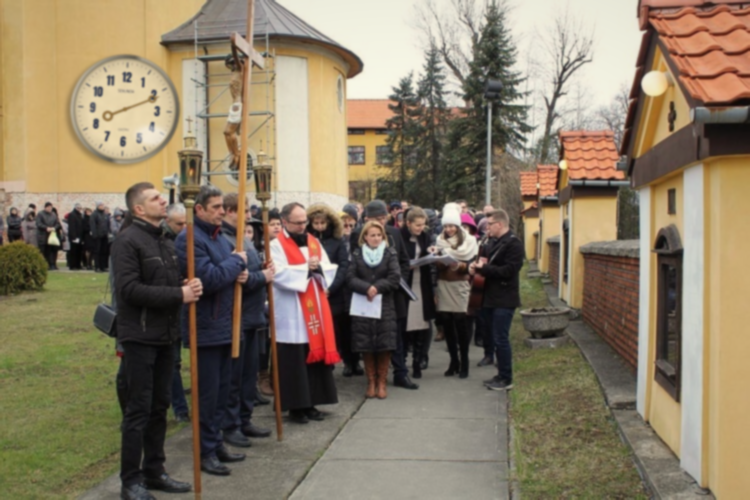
{"hour": 8, "minute": 11}
